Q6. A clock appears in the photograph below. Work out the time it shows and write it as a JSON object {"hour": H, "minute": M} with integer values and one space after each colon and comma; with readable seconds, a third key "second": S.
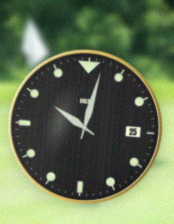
{"hour": 10, "minute": 2}
